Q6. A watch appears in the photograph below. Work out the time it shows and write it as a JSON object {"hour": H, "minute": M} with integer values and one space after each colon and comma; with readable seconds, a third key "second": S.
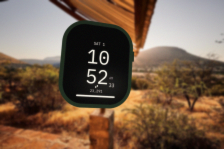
{"hour": 10, "minute": 52}
